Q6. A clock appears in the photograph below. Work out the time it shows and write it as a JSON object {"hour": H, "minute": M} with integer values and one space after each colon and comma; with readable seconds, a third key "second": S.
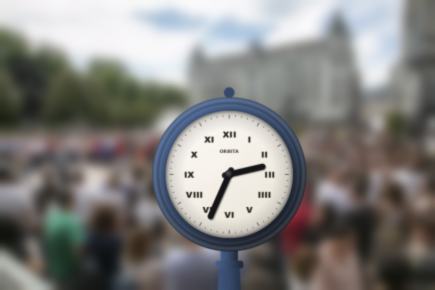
{"hour": 2, "minute": 34}
